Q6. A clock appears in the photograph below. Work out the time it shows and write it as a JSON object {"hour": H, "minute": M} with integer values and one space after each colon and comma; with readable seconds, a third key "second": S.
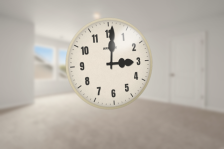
{"hour": 3, "minute": 1}
